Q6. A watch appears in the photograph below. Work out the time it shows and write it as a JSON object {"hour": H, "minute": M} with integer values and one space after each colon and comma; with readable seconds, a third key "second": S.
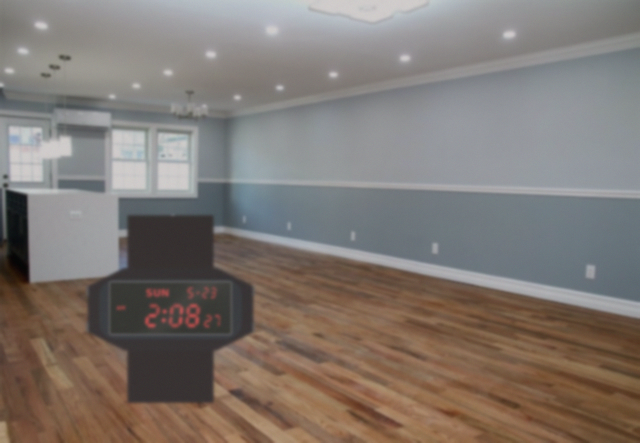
{"hour": 2, "minute": 8}
